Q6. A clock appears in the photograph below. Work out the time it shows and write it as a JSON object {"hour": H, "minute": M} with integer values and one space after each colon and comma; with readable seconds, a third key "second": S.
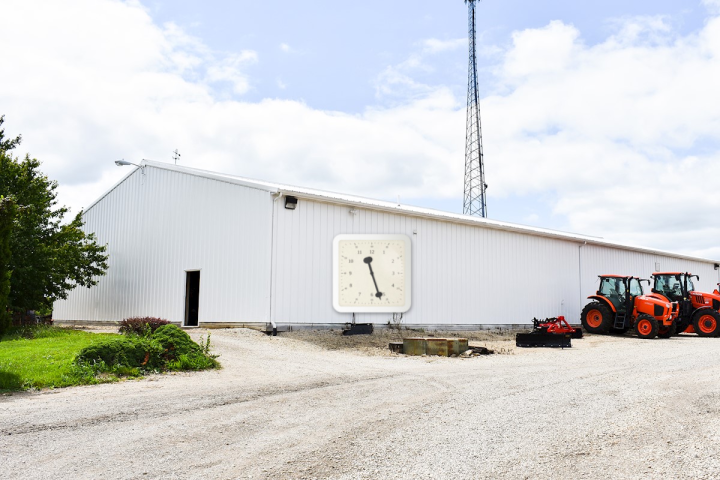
{"hour": 11, "minute": 27}
